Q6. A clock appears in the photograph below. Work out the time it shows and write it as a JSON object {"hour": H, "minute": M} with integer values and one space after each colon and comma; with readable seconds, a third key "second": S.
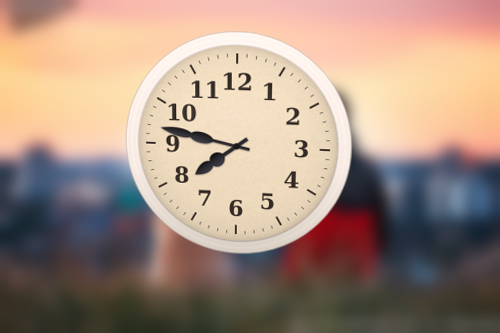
{"hour": 7, "minute": 47}
